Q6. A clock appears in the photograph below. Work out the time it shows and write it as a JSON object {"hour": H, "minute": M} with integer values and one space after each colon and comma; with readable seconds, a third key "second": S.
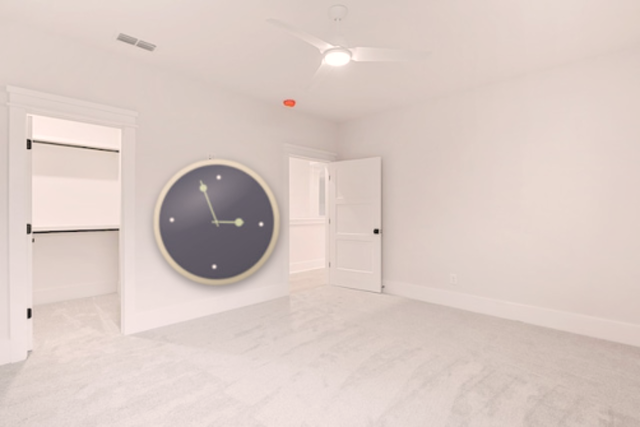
{"hour": 2, "minute": 56}
